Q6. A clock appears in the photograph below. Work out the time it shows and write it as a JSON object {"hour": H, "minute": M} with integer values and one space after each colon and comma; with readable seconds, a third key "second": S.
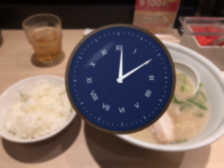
{"hour": 12, "minute": 10}
